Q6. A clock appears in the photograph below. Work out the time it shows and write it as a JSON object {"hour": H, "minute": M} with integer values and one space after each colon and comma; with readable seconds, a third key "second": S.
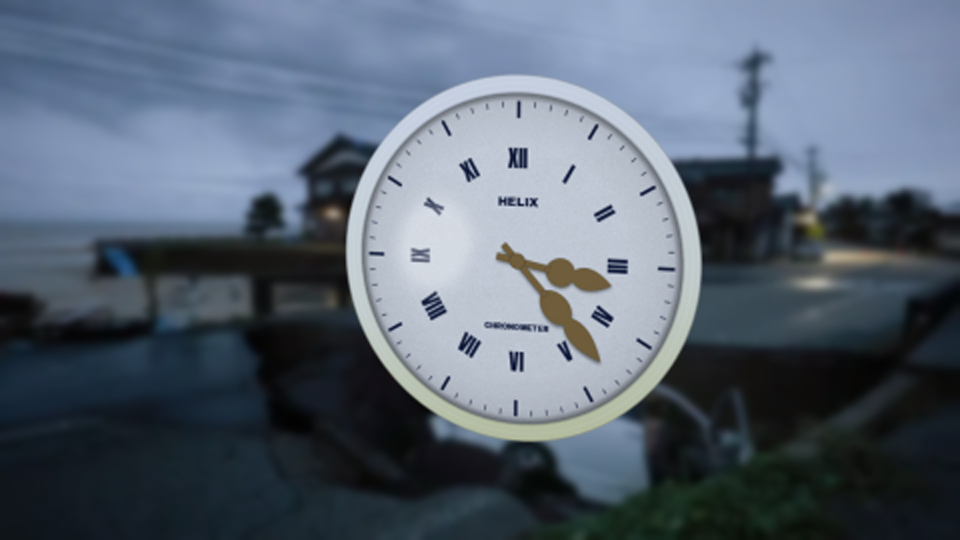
{"hour": 3, "minute": 23}
